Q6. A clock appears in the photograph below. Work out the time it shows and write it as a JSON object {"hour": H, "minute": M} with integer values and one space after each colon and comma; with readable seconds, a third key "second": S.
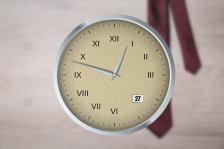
{"hour": 12, "minute": 48}
